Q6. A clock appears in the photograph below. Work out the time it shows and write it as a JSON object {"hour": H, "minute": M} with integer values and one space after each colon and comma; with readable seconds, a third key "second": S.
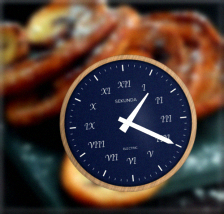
{"hour": 1, "minute": 20}
